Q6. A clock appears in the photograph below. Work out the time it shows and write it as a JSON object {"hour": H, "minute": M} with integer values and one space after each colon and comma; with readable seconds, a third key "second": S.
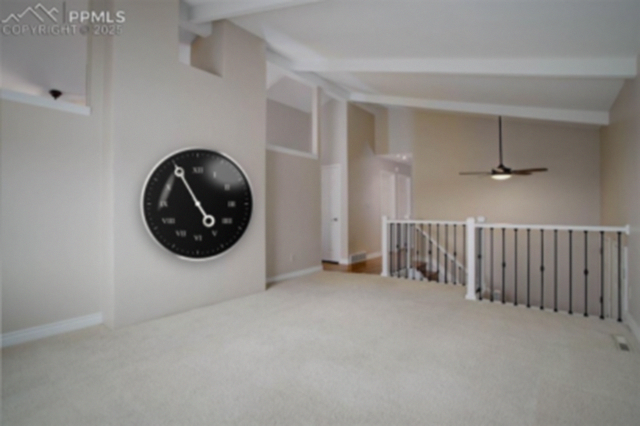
{"hour": 4, "minute": 55}
